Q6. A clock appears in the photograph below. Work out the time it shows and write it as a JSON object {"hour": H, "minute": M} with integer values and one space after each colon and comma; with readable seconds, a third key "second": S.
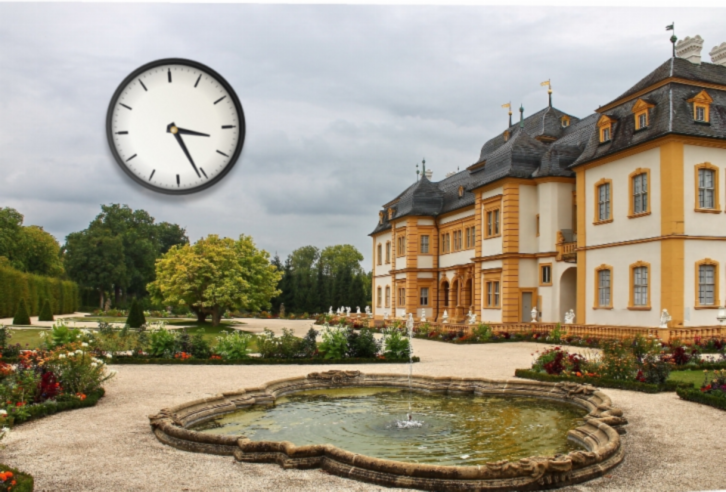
{"hour": 3, "minute": 26}
